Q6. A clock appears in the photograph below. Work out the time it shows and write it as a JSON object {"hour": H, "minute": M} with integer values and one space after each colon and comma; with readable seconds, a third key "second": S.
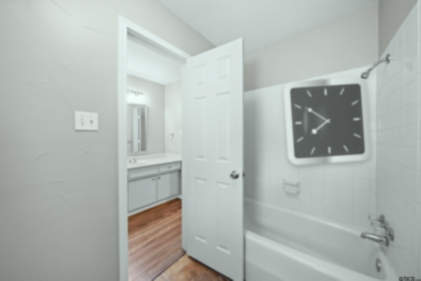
{"hour": 7, "minute": 51}
